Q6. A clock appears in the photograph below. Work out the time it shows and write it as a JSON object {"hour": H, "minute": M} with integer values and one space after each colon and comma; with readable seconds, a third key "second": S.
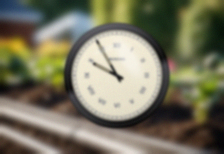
{"hour": 9, "minute": 55}
